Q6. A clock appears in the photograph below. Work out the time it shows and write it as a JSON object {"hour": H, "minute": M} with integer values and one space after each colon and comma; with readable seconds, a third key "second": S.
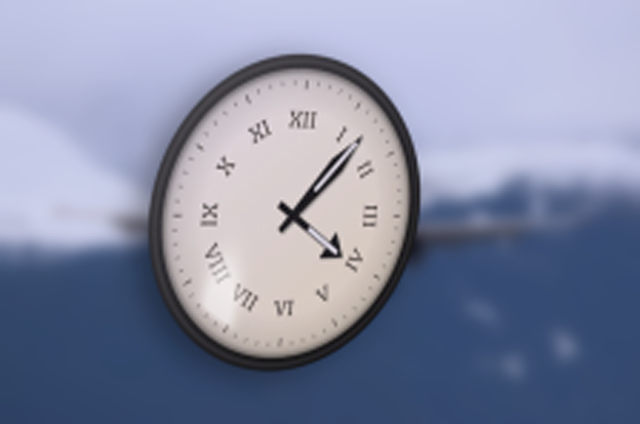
{"hour": 4, "minute": 7}
